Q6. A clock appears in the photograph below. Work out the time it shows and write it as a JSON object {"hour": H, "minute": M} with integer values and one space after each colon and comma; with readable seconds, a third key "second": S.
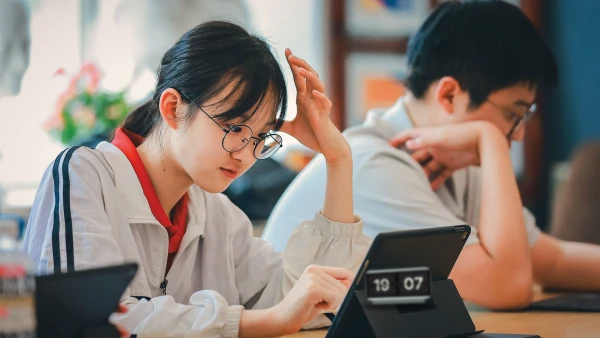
{"hour": 19, "minute": 7}
